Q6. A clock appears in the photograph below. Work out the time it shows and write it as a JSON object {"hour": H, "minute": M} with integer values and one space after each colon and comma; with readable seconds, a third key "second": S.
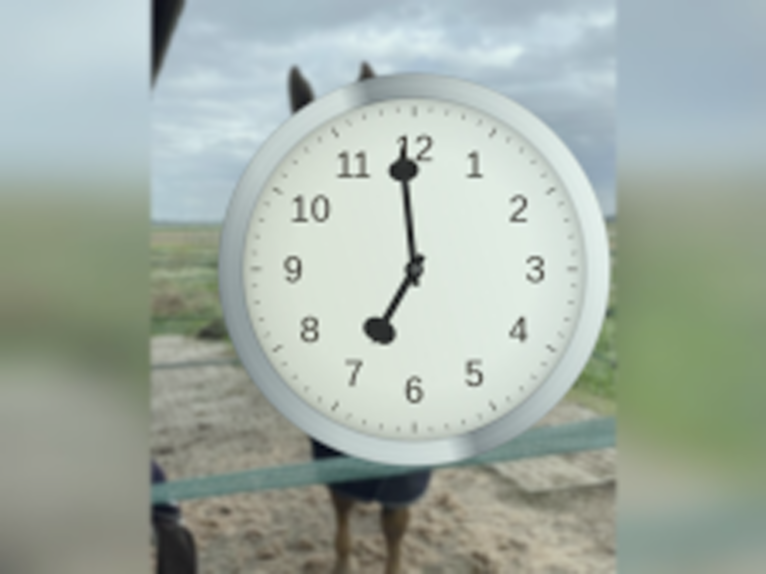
{"hour": 6, "minute": 59}
